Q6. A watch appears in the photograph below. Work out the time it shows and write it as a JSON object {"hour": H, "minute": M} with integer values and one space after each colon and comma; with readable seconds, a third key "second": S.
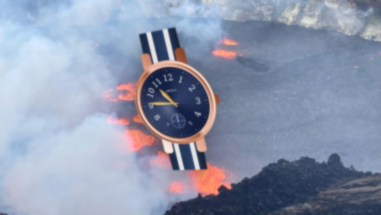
{"hour": 10, "minute": 46}
